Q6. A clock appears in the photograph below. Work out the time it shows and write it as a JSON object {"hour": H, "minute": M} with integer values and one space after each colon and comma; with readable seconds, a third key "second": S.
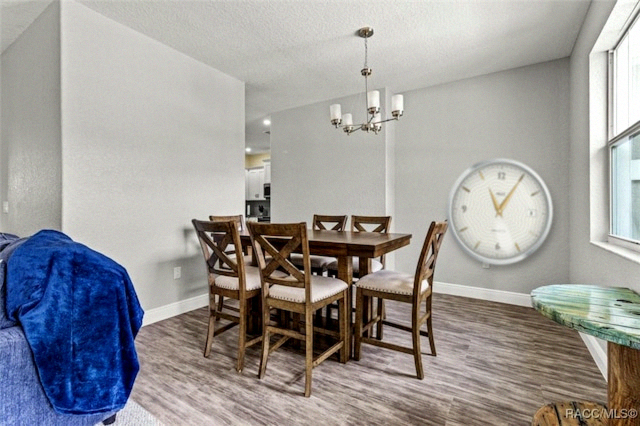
{"hour": 11, "minute": 5}
